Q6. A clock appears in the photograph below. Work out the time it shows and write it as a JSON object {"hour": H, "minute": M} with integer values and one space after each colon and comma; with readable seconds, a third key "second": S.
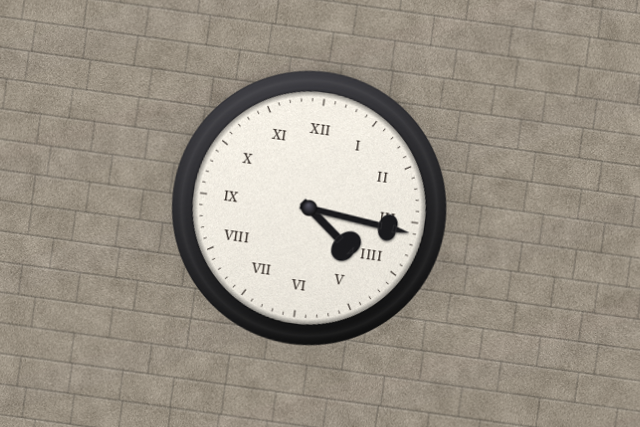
{"hour": 4, "minute": 16}
